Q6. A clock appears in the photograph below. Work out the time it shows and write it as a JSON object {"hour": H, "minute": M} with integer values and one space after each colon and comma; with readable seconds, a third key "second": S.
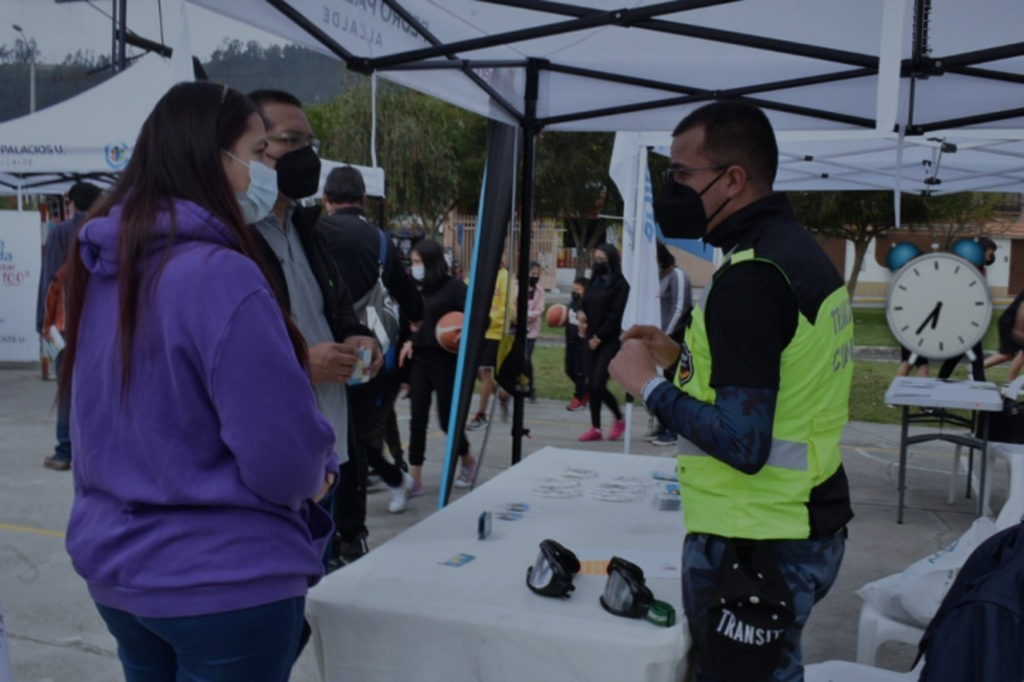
{"hour": 6, "minute": 37}
